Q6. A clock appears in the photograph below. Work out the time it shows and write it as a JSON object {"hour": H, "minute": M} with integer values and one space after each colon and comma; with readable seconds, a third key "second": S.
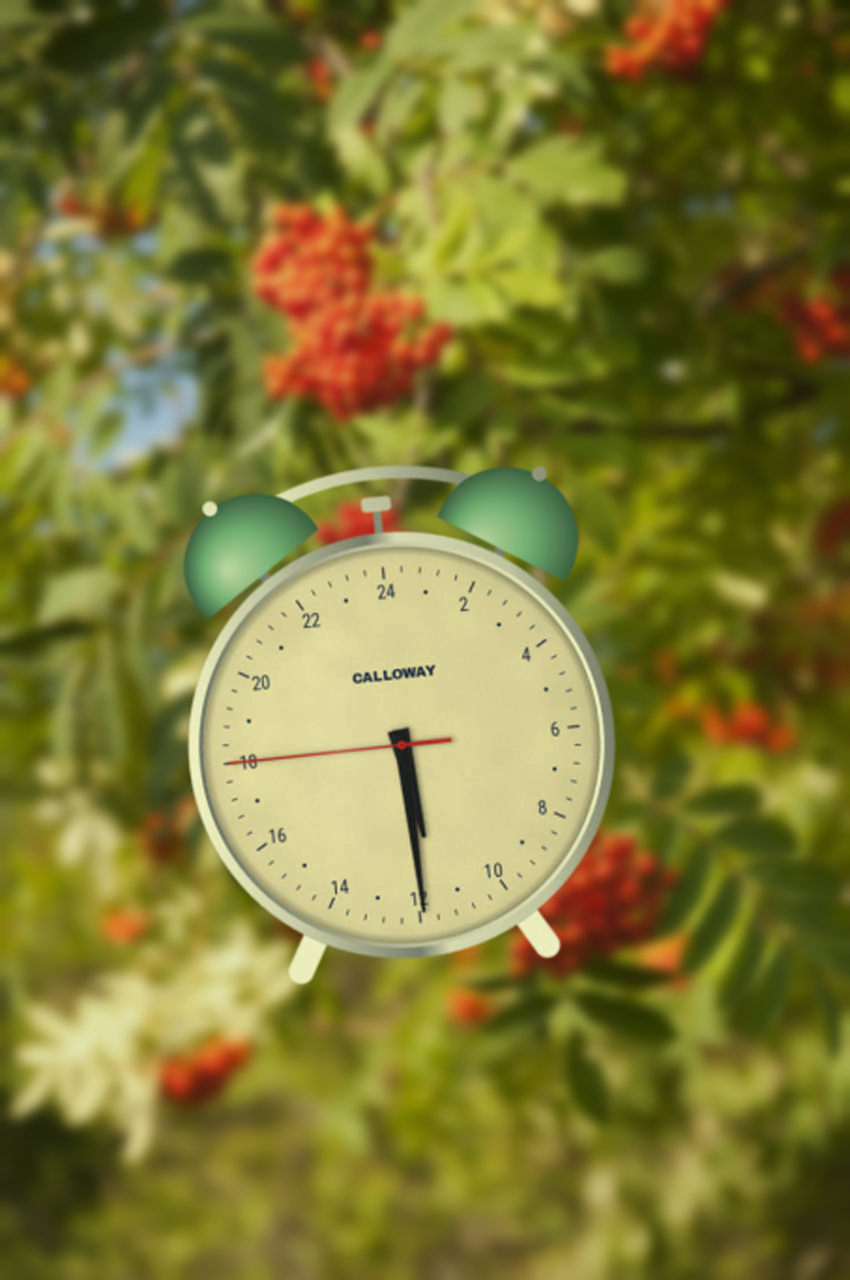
{"hour": 11, "minute": 29, "second": 45}
